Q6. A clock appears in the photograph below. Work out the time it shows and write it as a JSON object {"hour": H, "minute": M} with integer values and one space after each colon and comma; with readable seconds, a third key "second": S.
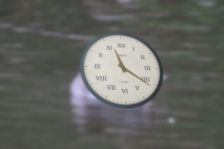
{"hour": 11, "minute": 21}
